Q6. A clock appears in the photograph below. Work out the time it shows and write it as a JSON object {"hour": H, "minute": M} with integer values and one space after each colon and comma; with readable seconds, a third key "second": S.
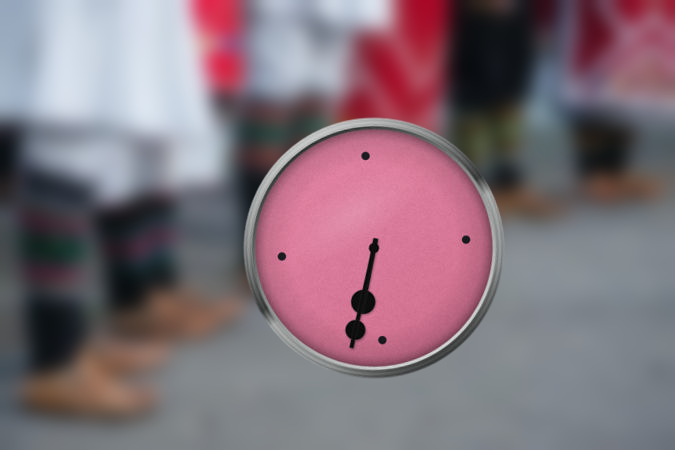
{"hour": 6, "minute": 33}
